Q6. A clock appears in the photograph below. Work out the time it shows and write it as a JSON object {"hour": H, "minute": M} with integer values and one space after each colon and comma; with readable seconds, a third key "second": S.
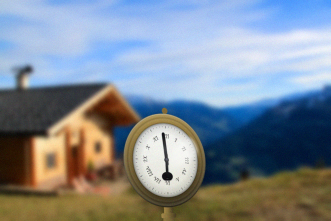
{"hour": 5, "minute": 59}
